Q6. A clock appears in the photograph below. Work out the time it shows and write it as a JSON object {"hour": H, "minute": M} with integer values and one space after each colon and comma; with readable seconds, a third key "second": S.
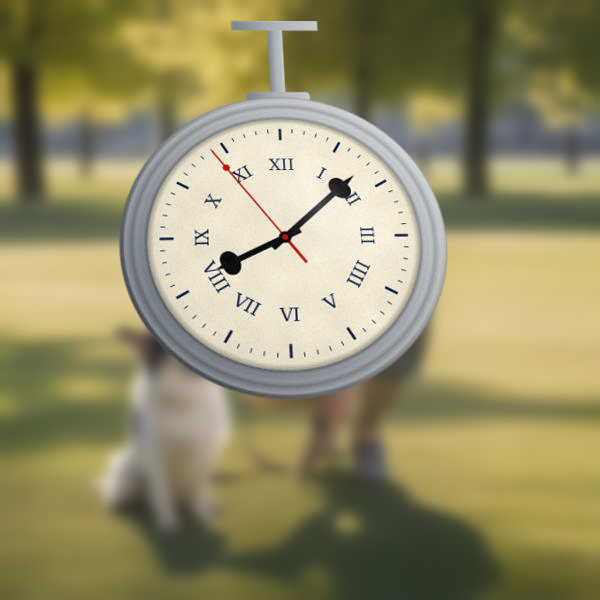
{"hour": 8, "minute": 7, "second": 54}
